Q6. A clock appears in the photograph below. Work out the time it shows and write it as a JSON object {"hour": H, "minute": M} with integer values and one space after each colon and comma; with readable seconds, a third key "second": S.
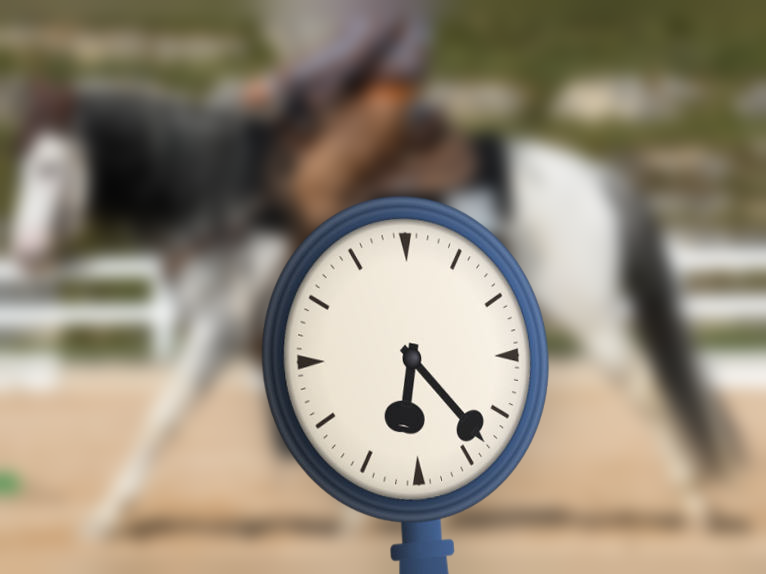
{"hour": 6, "minute": 23}
